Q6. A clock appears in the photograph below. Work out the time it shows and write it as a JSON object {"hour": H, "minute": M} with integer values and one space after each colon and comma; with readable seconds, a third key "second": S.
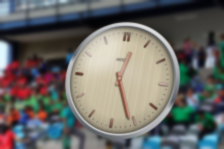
{"hour": 12, "minute": 26}
